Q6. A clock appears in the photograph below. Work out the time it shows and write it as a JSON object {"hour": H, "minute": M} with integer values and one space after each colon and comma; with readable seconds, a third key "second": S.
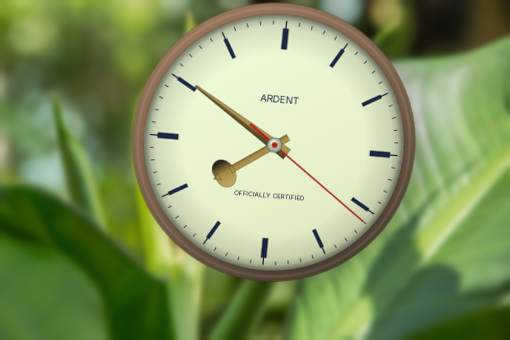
{"hour": 7, "minute": 50, "second": 21}
